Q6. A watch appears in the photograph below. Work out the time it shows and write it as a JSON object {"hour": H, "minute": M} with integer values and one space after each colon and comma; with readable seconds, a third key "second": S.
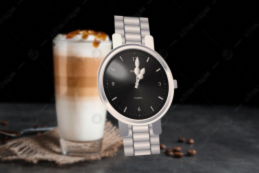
{"hour": 1, "minute": 1}
